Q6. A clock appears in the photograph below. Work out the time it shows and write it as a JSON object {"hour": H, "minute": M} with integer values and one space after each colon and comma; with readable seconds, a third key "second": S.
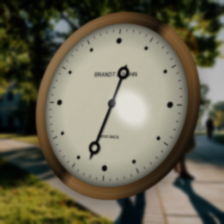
{"hour": 12, "minute": 33}
